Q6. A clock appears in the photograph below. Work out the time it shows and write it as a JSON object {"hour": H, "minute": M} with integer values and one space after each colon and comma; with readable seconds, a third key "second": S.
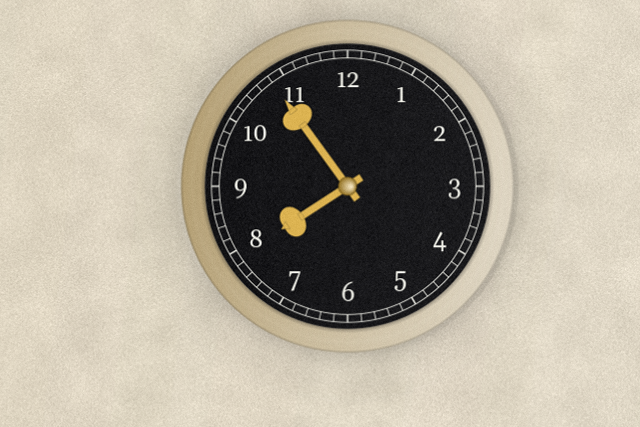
{"hour": 7, "minute": 54}
